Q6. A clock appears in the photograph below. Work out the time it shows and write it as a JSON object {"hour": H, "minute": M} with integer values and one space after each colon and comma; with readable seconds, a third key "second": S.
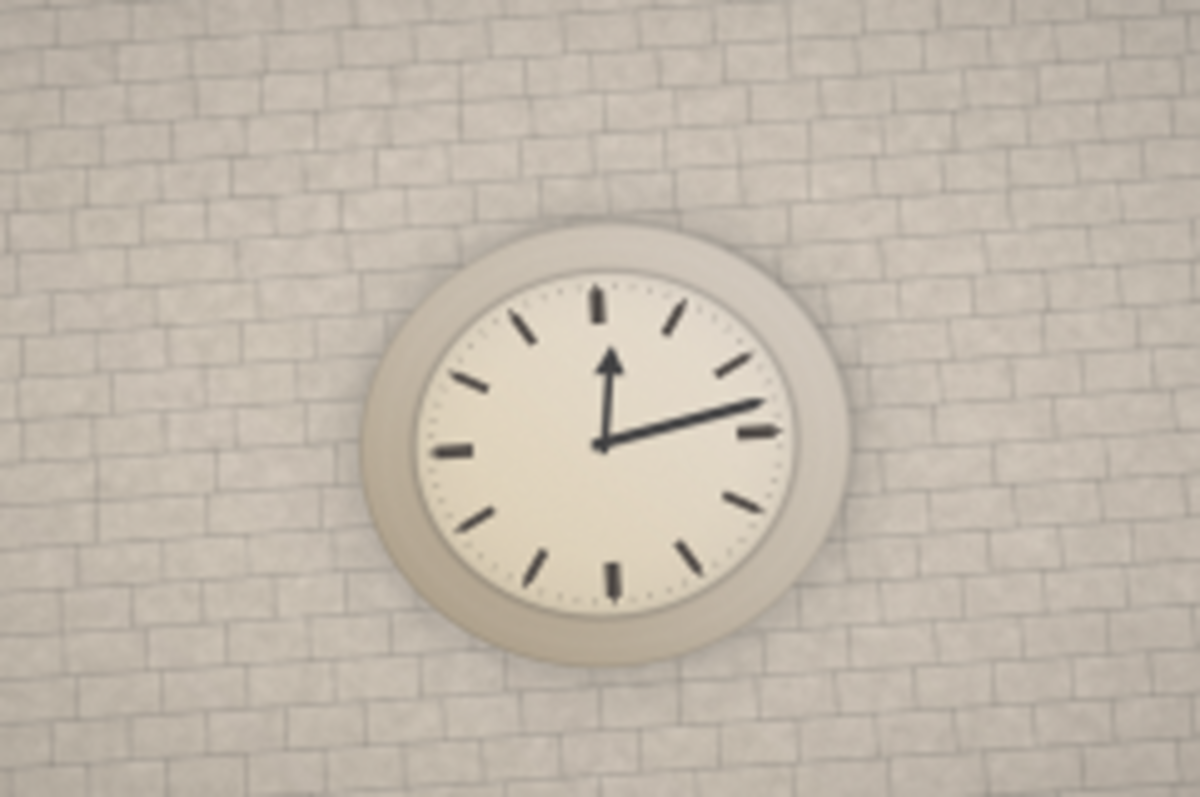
{"hour": 12, "minute": 13}
